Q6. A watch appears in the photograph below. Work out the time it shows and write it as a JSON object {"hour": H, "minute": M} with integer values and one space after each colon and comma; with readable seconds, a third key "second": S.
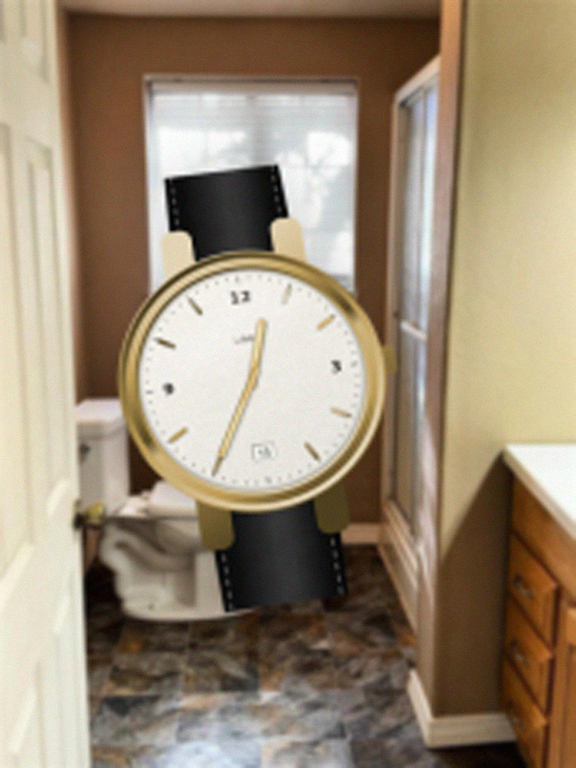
{"hour": 12, "minute": 35}
